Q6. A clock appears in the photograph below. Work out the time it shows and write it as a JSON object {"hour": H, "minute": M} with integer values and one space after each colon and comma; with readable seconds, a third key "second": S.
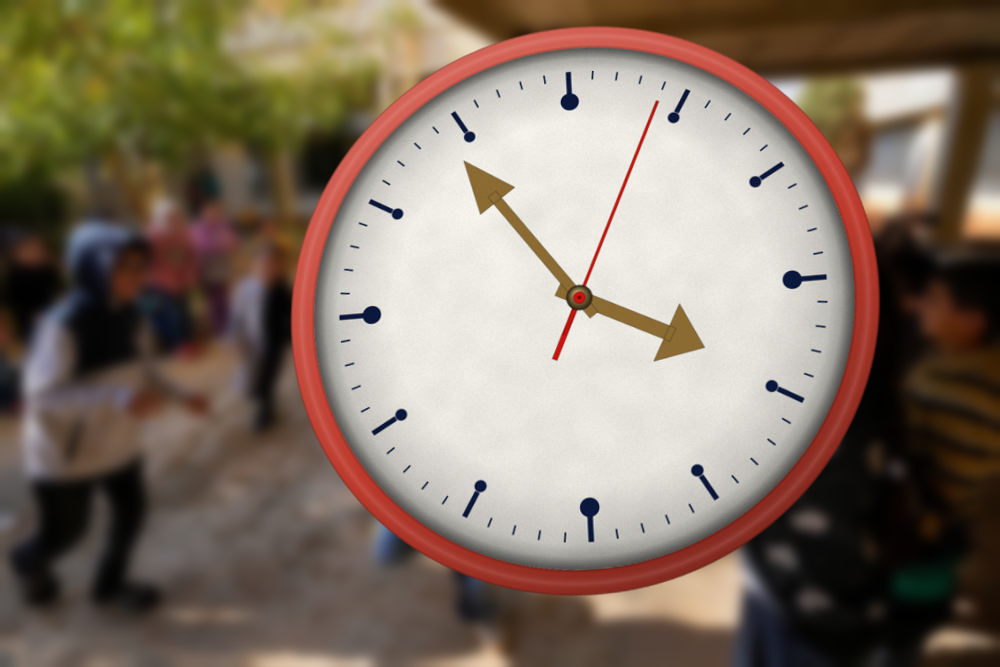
{"hour": 3, "minute": 54, "second": 4}
